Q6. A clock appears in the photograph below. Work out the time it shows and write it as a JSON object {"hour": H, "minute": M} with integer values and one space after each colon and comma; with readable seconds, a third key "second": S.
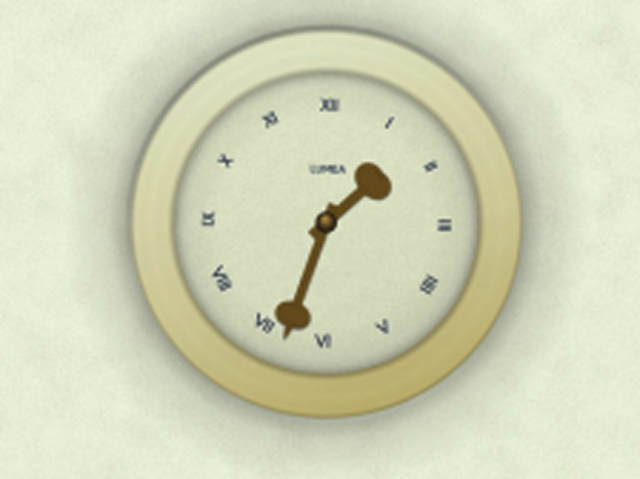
{"hour": 1, "minute": 33}
